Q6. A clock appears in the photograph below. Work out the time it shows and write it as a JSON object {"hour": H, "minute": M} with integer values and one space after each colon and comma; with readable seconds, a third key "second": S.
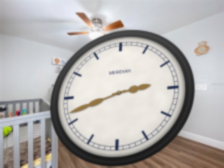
{"hour": 2, "minute": 42}
